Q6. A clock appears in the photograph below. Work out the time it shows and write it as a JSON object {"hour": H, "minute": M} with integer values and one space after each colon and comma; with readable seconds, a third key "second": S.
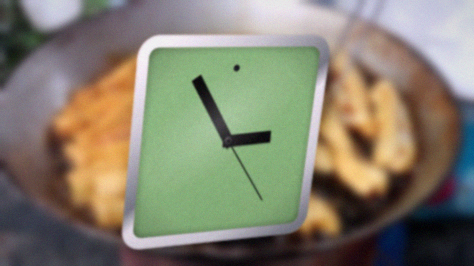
{"hour": 2, "minute": 54, "second": 24}
